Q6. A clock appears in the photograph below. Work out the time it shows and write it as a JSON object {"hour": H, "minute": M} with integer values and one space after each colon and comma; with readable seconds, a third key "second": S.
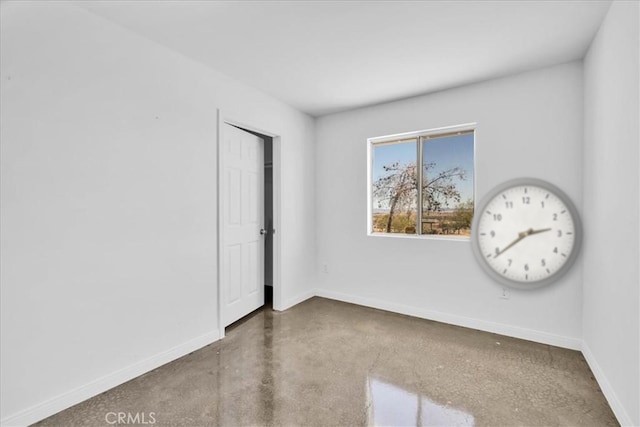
{"hour": 2, "minute": 39}
